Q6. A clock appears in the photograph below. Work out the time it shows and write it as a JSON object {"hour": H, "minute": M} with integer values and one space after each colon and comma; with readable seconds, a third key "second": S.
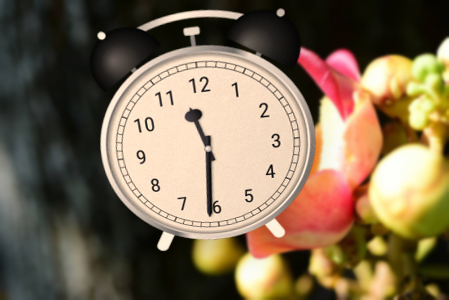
{"hour": 11, "minute": 31}
